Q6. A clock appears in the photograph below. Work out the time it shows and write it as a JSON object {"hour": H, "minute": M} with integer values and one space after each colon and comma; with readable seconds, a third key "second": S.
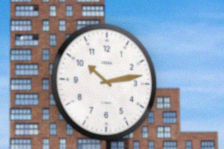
{"hour": 10, "minute": 13}
